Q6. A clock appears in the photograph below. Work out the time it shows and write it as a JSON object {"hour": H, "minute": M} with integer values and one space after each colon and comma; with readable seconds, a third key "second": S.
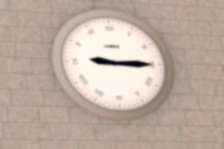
{"hour": 9, "minute": 15}
